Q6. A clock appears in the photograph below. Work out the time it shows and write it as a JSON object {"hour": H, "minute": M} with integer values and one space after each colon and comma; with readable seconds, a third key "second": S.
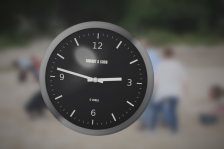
{"hour": 2, "minute": 47}
